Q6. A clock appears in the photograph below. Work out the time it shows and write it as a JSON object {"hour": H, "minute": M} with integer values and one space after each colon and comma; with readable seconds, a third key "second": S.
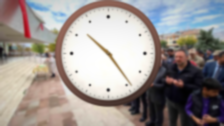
{"hour": 10, "minute": 24}
